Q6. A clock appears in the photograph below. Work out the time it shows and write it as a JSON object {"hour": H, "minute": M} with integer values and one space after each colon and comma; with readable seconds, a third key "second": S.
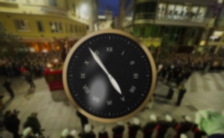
{"hour": 4, "minute": 54}
